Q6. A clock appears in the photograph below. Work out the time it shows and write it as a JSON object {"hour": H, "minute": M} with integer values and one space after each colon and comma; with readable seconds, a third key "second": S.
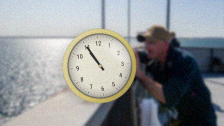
{"hour": 10, "minute": 55}
